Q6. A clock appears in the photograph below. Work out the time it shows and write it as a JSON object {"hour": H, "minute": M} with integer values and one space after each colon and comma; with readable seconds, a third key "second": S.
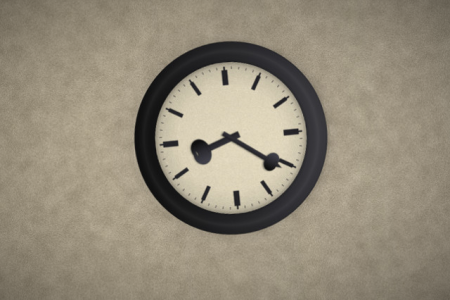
{"hour": 8, "minute": 21}
